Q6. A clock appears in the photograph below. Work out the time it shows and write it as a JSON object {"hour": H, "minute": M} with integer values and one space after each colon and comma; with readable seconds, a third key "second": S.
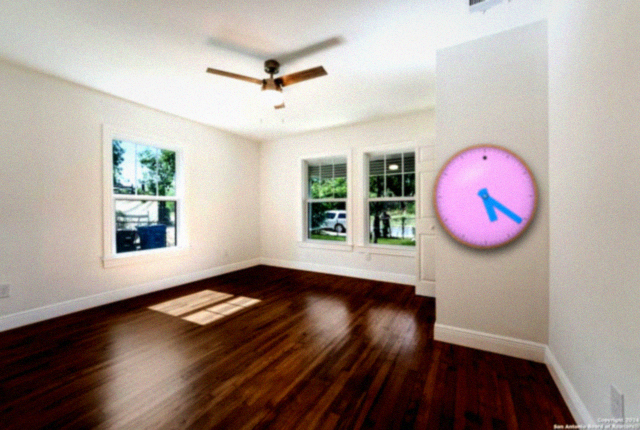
{"hour": 5, "minute": 21}
